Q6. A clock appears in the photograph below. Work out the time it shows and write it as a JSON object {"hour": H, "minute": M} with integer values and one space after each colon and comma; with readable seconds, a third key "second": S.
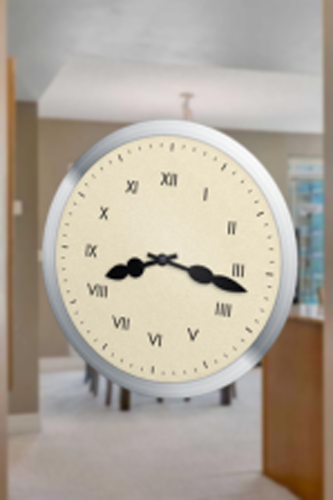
{"hour": 8, "minute": 17}
